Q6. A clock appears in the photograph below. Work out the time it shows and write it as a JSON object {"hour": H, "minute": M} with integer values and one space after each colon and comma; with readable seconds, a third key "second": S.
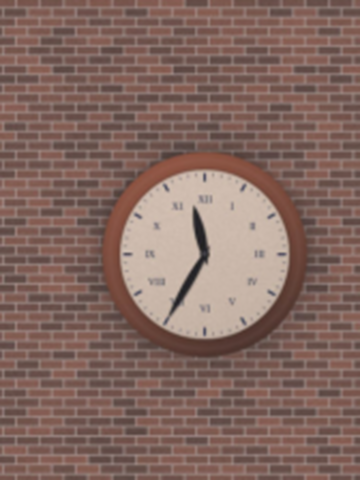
{"hour": 11, "minute": 35}
